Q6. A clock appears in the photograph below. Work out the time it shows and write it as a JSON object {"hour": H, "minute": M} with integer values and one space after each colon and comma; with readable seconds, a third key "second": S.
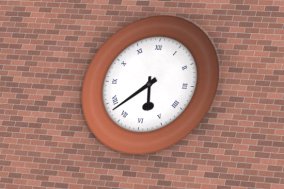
{"hour": 5, "minute": 38}
